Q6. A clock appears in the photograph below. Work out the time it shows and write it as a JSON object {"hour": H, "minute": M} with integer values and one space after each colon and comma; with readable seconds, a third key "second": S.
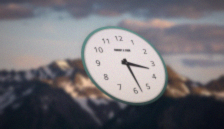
{"hour": 3, "minute": 28}
